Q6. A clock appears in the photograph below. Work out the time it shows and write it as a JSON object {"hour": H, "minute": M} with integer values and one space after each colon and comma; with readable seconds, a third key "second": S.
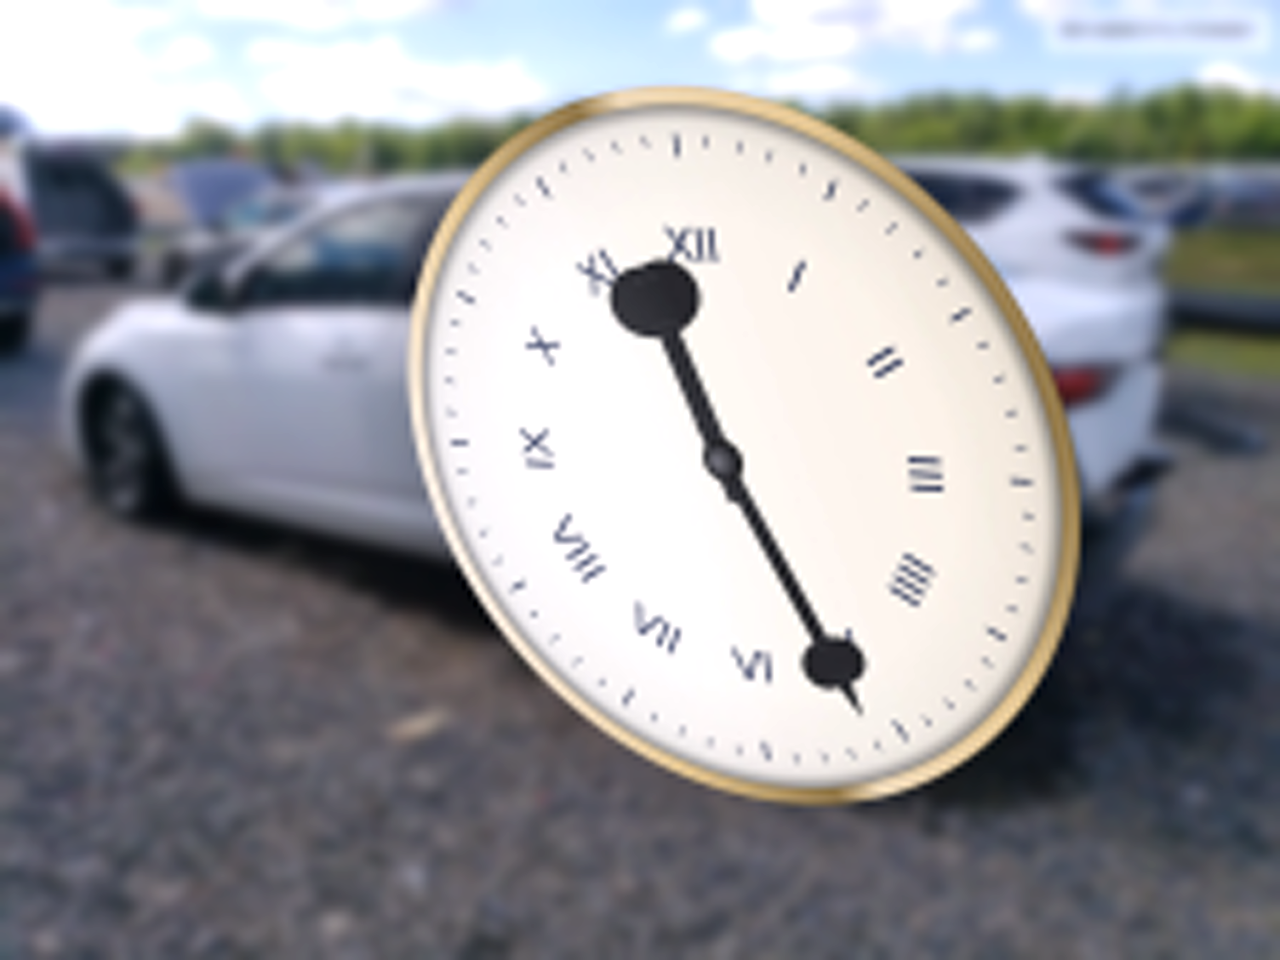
{"hour": 11, "minute": 26}
